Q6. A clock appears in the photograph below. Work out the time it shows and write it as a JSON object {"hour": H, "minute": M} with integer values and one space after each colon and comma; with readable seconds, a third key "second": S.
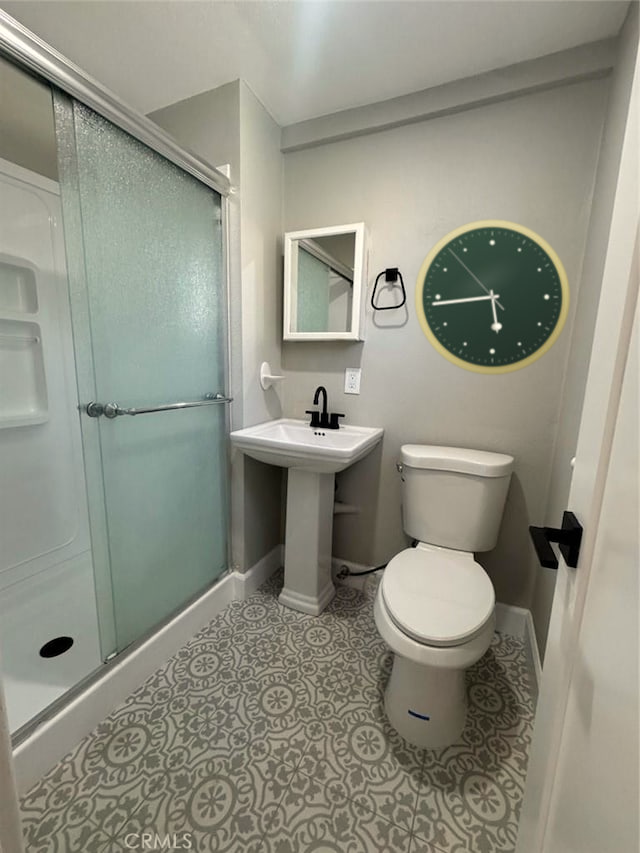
{"hour": 5, "minute": 43, "second": 53}
